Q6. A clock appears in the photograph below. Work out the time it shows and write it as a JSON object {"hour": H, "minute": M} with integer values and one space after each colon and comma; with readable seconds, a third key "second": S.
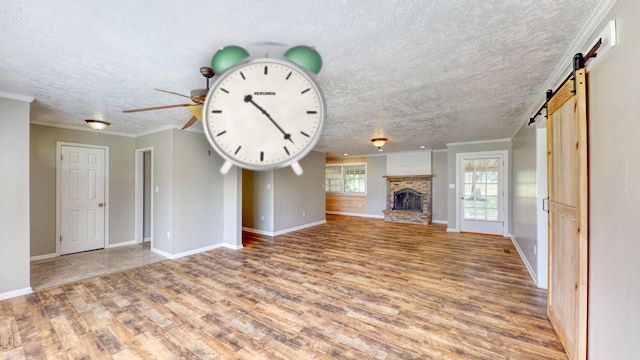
{"hour": 10, "minute": 23}
